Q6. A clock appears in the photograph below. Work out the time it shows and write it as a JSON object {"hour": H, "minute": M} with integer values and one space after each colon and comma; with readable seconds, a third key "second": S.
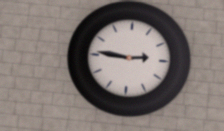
{"hour": 2, "minute": 46}
